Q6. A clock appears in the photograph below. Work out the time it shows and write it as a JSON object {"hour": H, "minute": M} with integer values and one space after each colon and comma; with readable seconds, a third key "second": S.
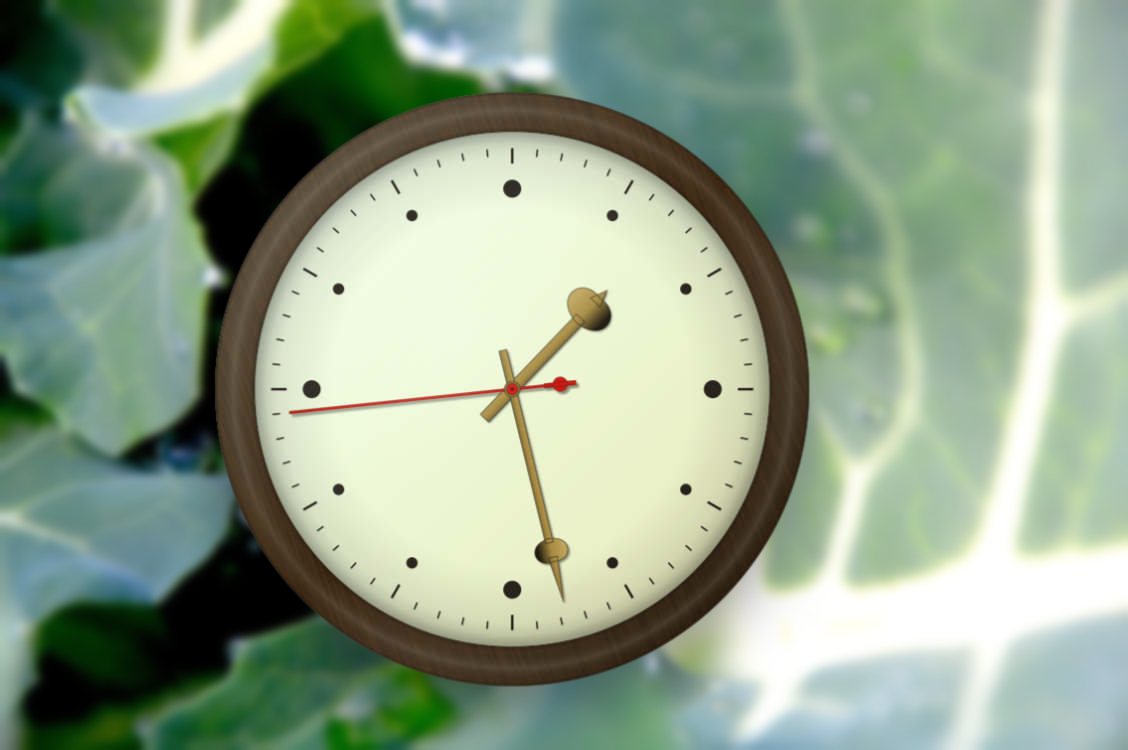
{"hour": 1, "minute": 27, "second": 44}
